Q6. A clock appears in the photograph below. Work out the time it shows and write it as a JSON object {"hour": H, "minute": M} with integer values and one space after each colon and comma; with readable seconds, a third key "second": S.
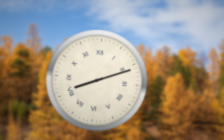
{"hour": 8, "minute": 11}
